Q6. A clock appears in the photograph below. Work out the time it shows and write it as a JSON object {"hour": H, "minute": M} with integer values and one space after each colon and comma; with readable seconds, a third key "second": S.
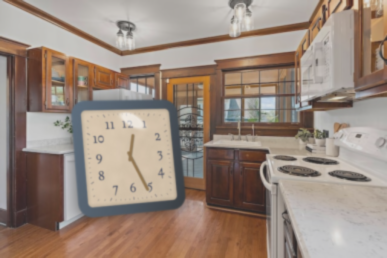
{"hour": 12, "minute": 26}
